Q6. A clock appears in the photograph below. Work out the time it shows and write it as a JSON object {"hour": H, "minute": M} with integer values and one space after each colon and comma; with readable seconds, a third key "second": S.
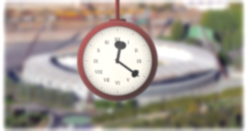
{"hour": 12, "minute": 21}
